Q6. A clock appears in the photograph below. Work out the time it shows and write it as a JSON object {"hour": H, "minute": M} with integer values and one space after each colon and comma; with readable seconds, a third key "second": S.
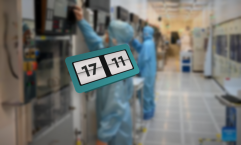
{"hour": 17, "minute": 11}
